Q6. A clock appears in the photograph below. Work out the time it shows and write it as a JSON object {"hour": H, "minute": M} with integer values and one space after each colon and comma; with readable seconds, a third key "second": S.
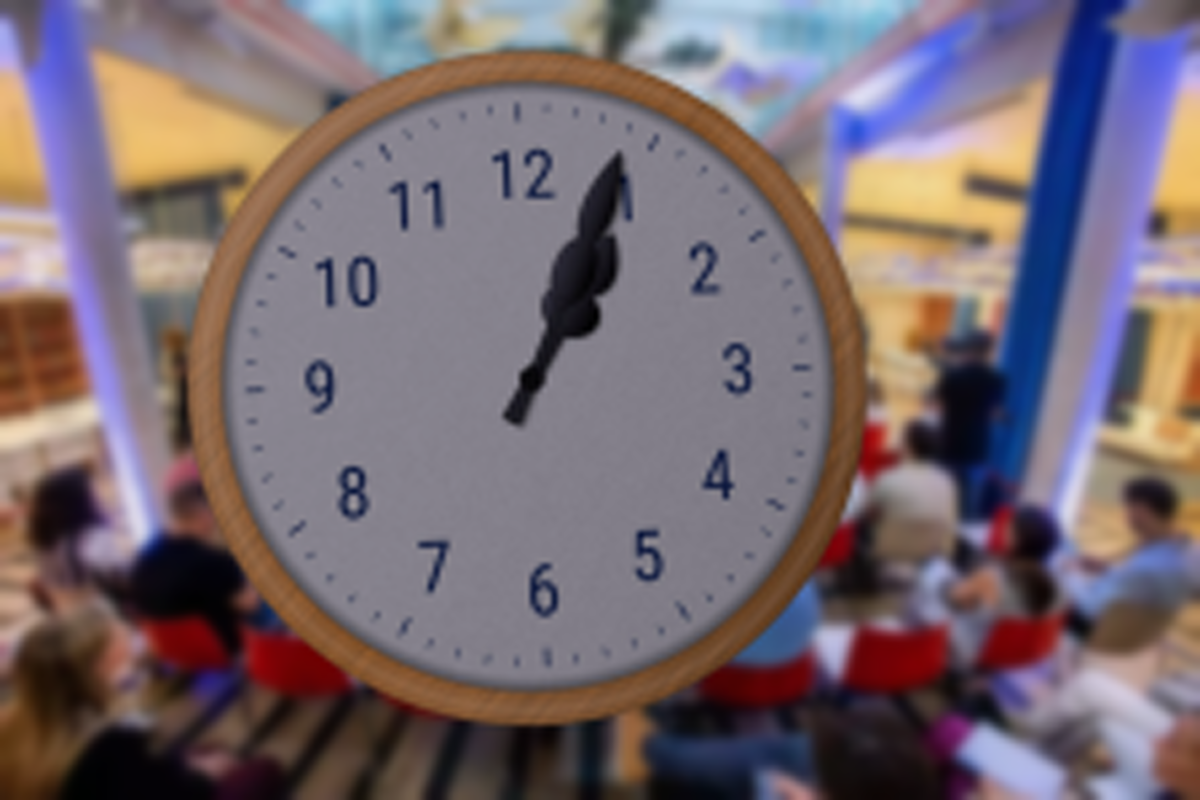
{"hour": 1, "minute": 4}
